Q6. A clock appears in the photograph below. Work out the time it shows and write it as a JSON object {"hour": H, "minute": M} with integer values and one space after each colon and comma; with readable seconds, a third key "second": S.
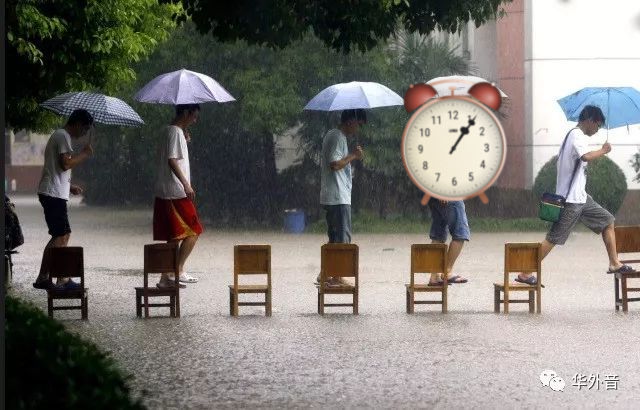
{"hour": 1, "minute": 6}
